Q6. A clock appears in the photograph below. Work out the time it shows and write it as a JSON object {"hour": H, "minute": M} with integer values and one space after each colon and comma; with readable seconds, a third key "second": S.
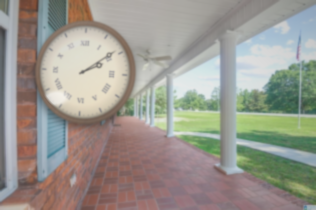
{"hour": 2, "minute": 9}
